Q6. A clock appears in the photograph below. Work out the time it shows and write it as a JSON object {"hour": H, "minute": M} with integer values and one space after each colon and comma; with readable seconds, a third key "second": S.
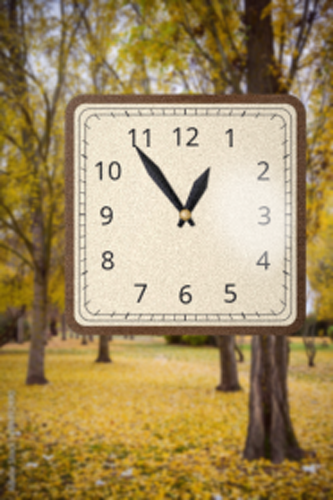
{"hour": 12, "minute": 54}
